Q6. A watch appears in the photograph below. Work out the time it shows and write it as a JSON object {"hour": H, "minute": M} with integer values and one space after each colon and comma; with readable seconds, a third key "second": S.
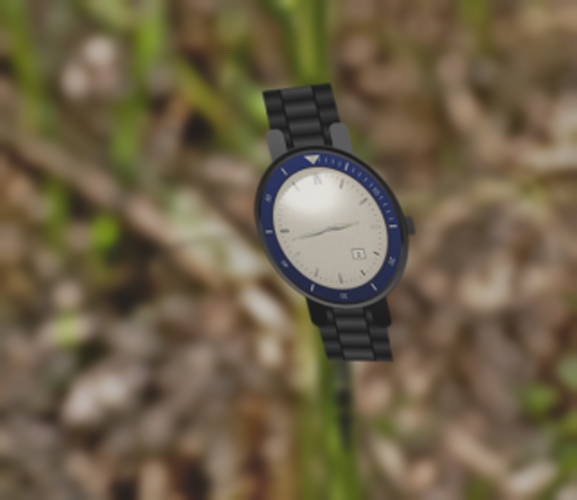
{"hour": 2, "minute": 43}
